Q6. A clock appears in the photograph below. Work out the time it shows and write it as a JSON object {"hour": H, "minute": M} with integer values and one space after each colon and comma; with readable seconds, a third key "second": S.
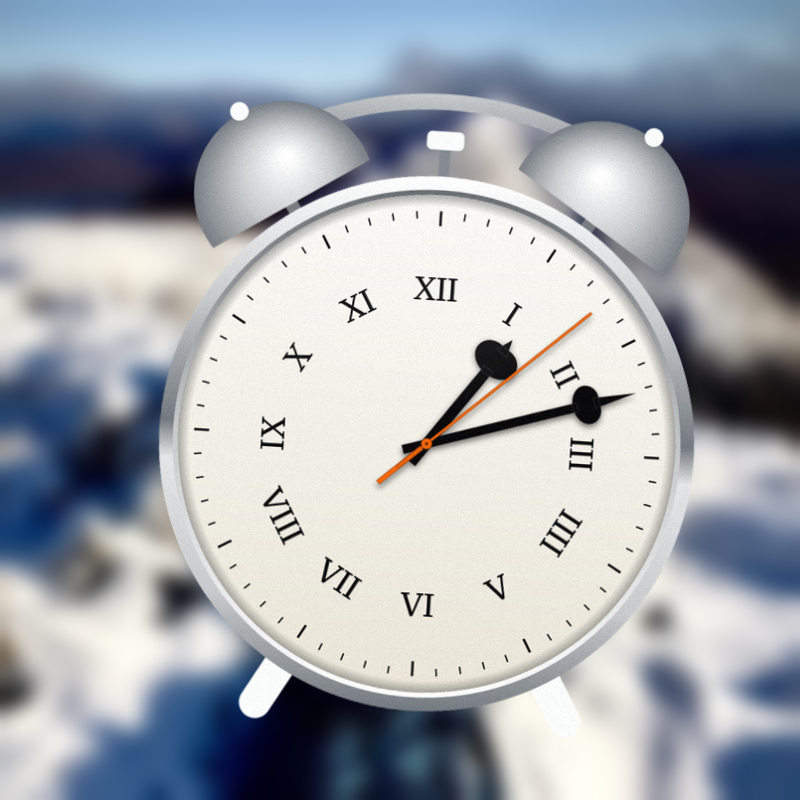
{"hour": 1, "minute": 12, "second": 8}
